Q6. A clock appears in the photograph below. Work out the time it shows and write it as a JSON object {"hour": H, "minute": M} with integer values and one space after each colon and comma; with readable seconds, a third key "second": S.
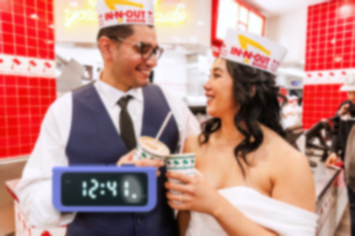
{"hour": 12, "minute": 41}
